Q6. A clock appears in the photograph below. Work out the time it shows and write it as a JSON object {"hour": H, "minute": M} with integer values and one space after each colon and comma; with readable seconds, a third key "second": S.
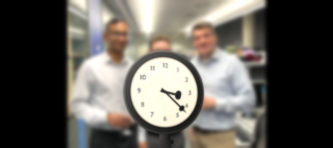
{"hour": 3, "minute": 22}
